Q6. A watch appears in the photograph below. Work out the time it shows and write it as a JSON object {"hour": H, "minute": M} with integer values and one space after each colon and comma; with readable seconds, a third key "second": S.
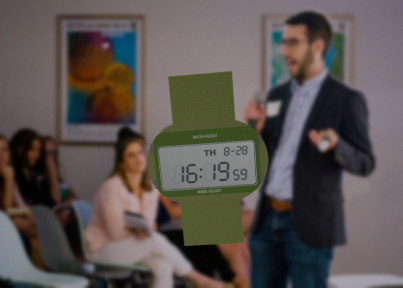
{"hour": 16, "minute": 19, "second": 59}
